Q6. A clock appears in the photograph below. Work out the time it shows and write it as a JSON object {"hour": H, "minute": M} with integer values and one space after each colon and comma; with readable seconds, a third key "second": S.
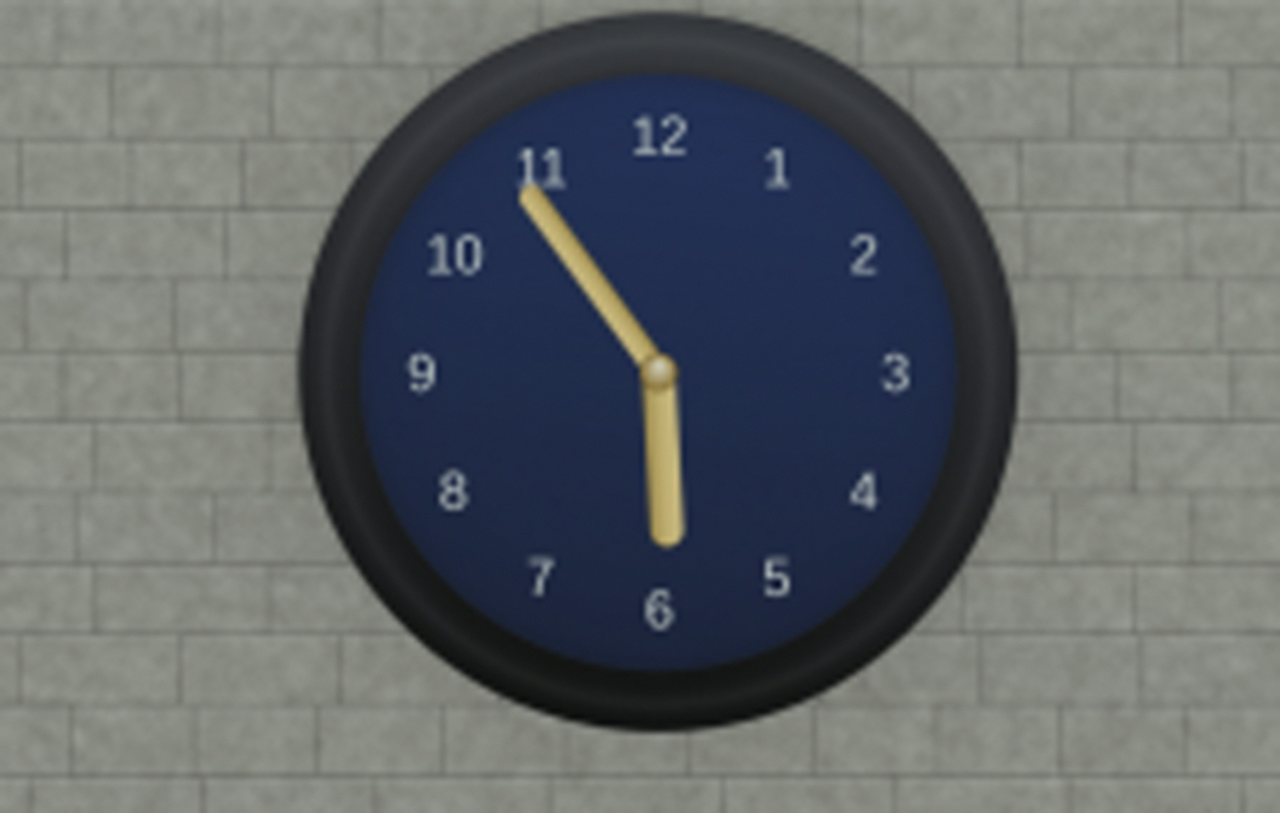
{"hour": 5, "minute": 54}
